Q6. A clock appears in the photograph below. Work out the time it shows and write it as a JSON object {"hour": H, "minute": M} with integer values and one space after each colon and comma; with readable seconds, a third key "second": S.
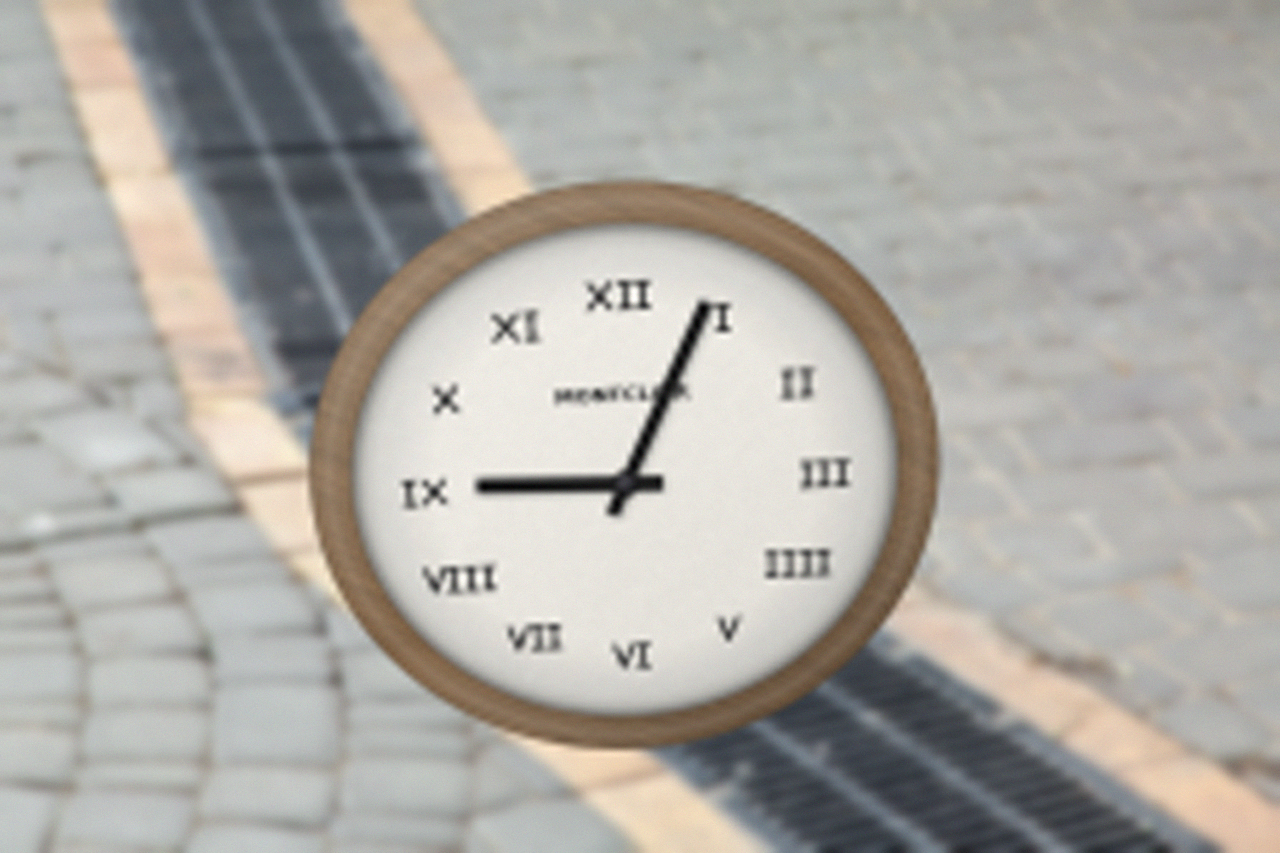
{"hour": 9, "minute": 4}
